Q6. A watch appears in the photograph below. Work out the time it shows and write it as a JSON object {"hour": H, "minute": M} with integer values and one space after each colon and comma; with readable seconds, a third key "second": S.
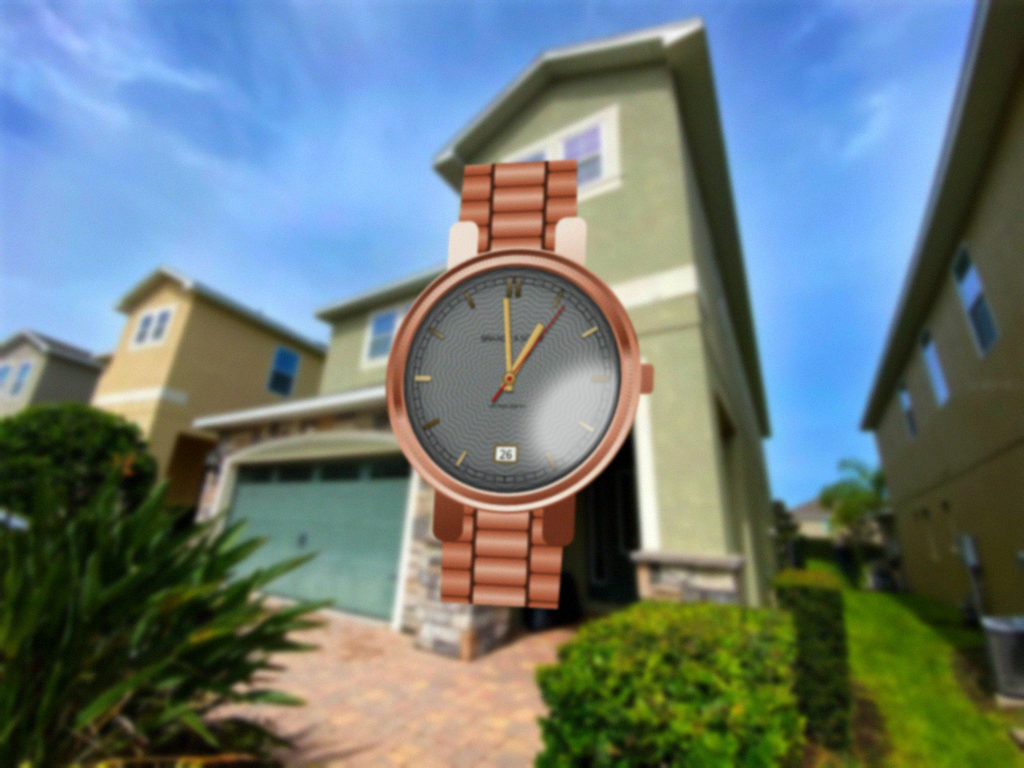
{"hour": 12, "minute": 59, "second": 6}
